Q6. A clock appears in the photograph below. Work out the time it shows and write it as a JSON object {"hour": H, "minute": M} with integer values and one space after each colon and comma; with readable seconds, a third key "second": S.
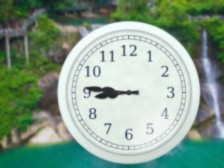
{"hour": 8, "minute": 46}
